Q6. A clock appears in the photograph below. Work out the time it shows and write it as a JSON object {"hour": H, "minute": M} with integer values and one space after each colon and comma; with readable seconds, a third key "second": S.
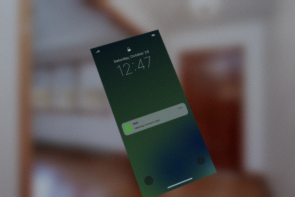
{"hour": 12, "minute": 47}
